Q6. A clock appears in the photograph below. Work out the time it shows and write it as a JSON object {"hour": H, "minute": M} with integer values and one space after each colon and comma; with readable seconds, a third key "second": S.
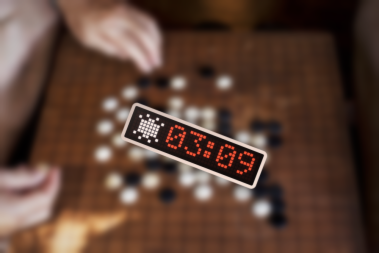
{"hour": 3, "minute": 9}
